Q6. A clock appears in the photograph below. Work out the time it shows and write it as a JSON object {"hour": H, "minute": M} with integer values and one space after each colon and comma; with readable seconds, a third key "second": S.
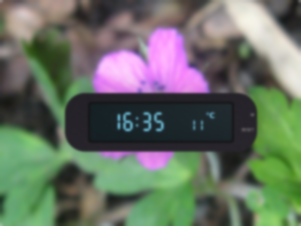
{"hour": 16, "minute": 35}
